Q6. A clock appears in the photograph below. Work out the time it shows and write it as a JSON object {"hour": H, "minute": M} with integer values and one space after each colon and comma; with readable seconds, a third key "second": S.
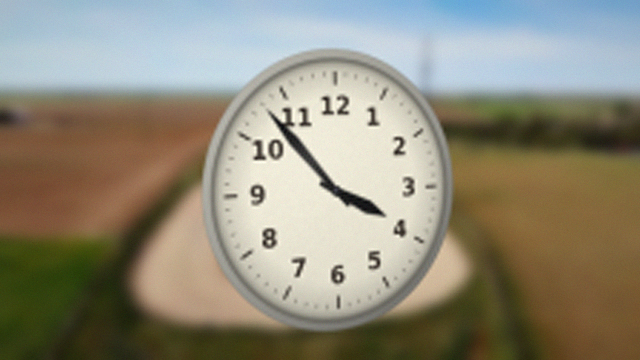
{"hour": 3, "minute": 53}
